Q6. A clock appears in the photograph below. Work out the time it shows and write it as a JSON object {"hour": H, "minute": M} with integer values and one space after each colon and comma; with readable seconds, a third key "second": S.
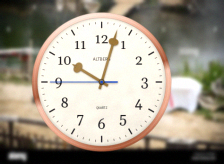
{"hour": 10, "minute": 2, "second": 45}
